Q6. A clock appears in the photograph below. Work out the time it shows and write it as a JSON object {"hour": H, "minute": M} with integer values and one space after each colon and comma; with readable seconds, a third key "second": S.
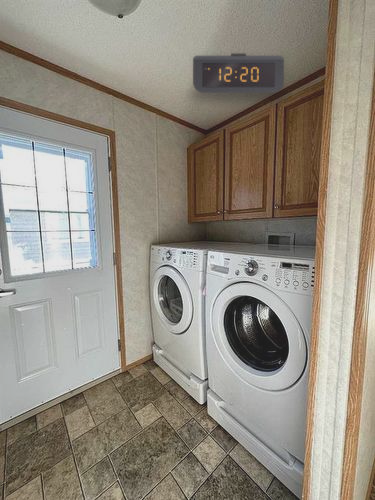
{"hour": 12, "minute": 20}
